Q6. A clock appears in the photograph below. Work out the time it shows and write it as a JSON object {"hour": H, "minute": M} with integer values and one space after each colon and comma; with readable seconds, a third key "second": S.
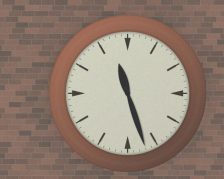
{"hour": 11, "minute": 27}
